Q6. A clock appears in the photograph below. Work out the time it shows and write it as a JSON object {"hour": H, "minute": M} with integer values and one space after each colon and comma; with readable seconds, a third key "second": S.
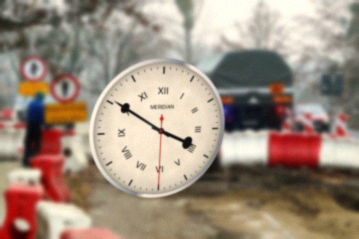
{"hour": 3, "minute": 50, "second": 30}
